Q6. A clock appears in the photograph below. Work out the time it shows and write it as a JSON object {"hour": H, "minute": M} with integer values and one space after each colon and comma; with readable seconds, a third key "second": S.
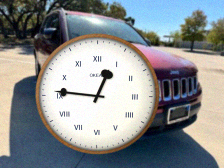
{"hour": 12, "minute": 46}
